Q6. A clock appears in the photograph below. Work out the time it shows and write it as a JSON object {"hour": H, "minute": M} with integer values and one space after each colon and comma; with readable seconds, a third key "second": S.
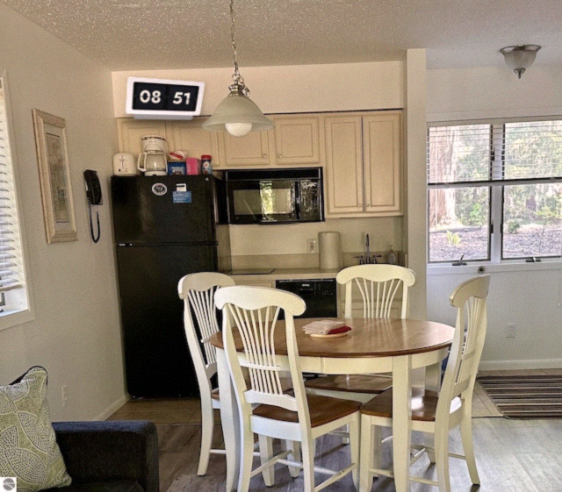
{"hour": 8, "minute": 51}
